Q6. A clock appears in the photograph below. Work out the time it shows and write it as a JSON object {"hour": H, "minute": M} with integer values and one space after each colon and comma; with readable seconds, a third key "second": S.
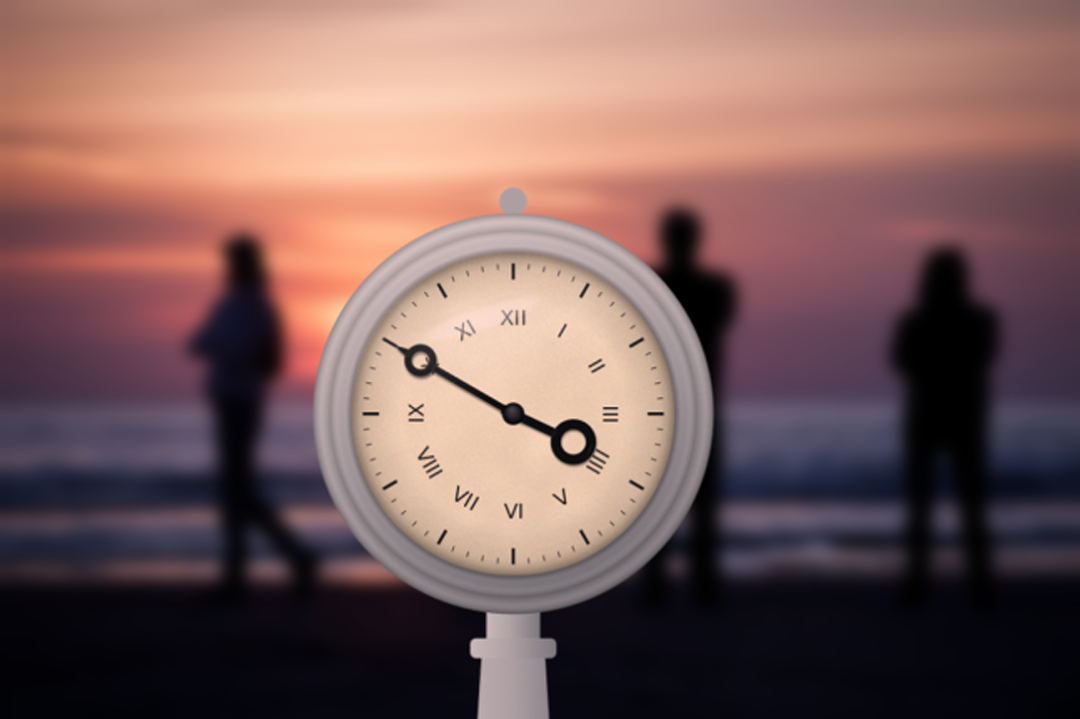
{"hour": 3, "minute": 50}
